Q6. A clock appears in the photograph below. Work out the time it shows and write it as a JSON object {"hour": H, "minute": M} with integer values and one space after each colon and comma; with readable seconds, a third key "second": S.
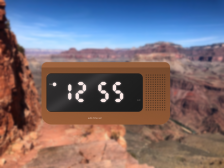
{"hour": 12, "minute": 55}
